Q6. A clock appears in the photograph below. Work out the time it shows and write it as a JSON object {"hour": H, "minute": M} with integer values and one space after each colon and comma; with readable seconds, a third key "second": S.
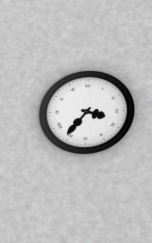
{"hour": 3, "minute": 36}
